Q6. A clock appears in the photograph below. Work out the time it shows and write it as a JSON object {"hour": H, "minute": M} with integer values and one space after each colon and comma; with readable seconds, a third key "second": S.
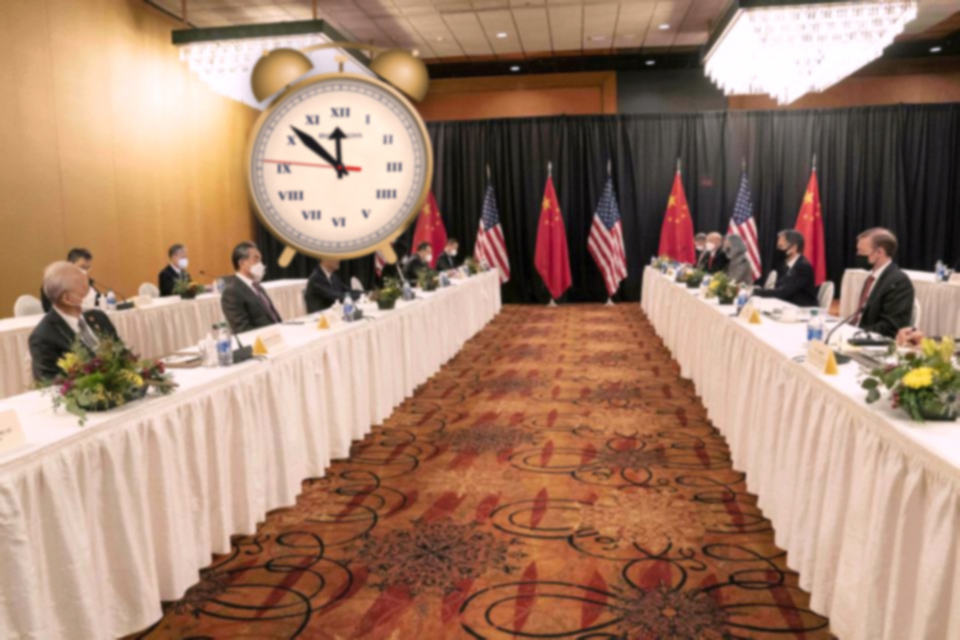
{"hour": 11, "minute": 51, "second": 46}
